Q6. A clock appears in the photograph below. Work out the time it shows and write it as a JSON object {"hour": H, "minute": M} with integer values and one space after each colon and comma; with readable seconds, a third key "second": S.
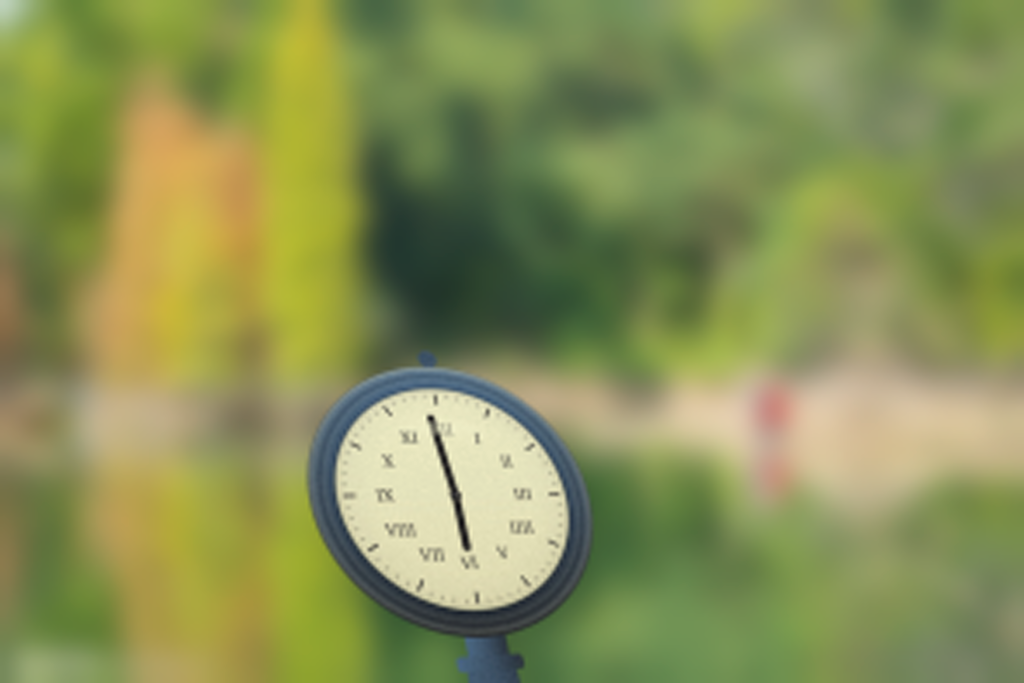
{"hour": 5, "minute": 59}
